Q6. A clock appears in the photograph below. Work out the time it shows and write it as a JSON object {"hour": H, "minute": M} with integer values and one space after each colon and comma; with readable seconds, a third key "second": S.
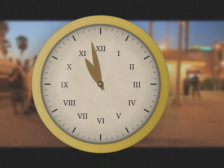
{"hour": 10, "minute": 58}
